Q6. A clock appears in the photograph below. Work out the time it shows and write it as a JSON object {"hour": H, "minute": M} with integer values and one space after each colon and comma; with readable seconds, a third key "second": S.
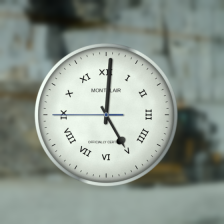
{"hour": 5, "minute": 0, "second": 45}
